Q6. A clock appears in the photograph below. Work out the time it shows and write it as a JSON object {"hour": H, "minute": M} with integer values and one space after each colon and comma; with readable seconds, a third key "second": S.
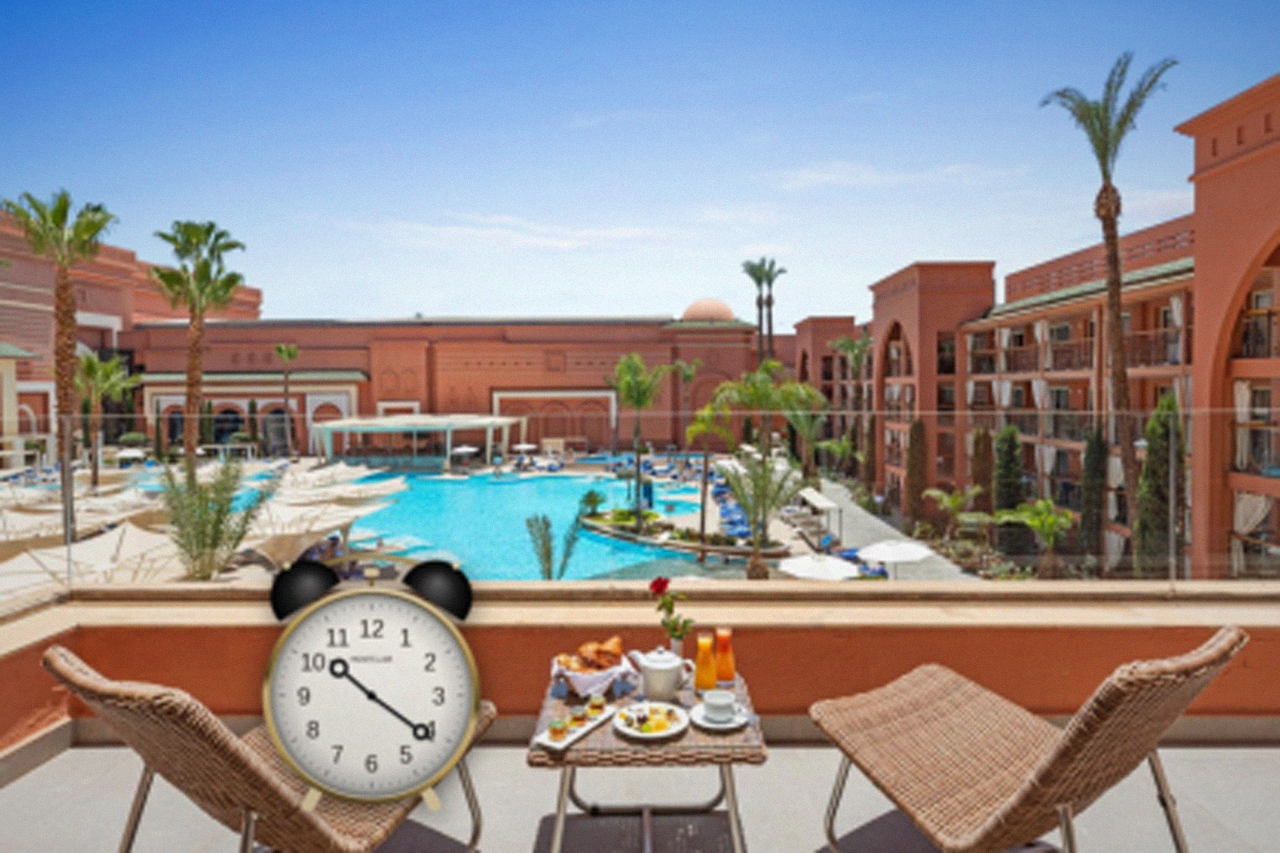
{"hour": 10, "minute": 21}
